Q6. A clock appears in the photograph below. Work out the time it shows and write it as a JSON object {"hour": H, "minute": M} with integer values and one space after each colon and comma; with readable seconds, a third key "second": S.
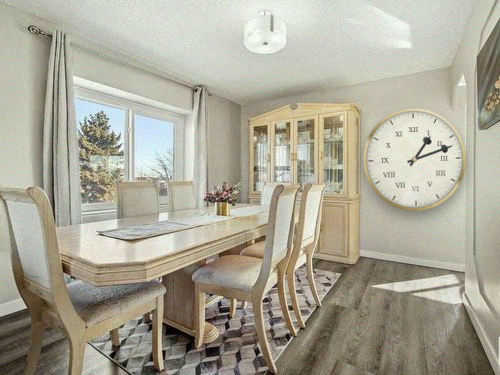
{"hour": 1, "minute": 12}
